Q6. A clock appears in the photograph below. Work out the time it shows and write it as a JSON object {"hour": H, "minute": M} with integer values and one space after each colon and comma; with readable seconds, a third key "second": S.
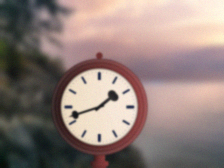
{"hour": 1, "minute": 42}
